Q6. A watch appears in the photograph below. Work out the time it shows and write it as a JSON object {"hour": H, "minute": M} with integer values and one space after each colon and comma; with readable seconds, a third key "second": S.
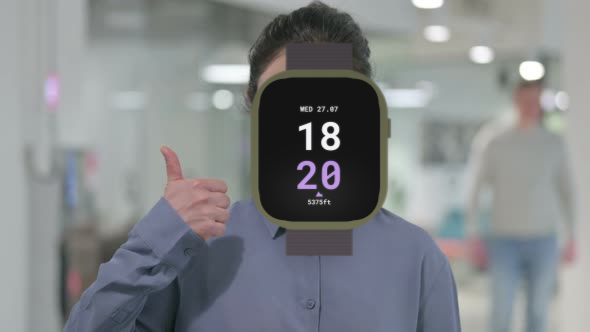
{"hour": 18, "minute": 20}
